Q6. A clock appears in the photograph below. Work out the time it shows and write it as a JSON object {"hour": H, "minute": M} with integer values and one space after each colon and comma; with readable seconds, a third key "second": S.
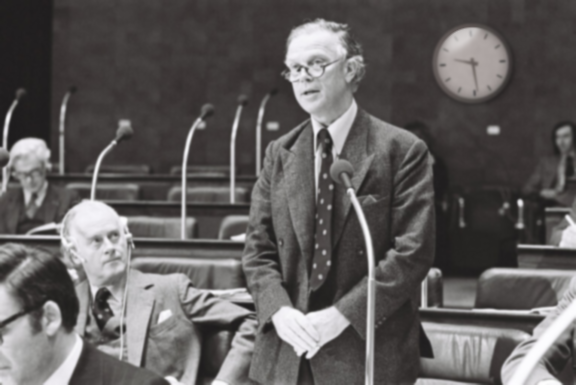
{"hour": 9, "minute": 29}
